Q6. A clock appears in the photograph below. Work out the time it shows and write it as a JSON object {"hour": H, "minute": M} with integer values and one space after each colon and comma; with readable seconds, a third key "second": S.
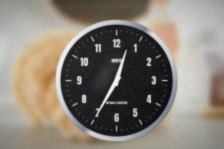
{"hour": 12, "minute": 35}
